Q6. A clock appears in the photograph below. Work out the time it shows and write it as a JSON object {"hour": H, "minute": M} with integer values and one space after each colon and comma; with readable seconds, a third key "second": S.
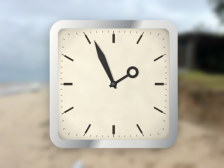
{"hour": 1, "minute": 56}
